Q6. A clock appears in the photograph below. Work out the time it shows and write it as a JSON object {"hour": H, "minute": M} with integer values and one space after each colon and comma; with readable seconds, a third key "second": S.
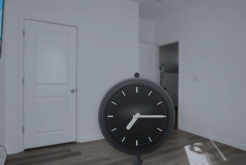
{"hour": 7, "minute": 15}
